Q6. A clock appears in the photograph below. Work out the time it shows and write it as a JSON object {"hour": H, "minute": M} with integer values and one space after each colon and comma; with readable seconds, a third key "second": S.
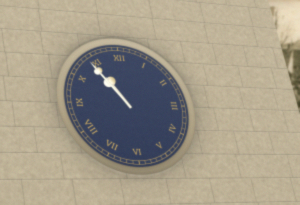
{"hour": 10, "minute": 54}
